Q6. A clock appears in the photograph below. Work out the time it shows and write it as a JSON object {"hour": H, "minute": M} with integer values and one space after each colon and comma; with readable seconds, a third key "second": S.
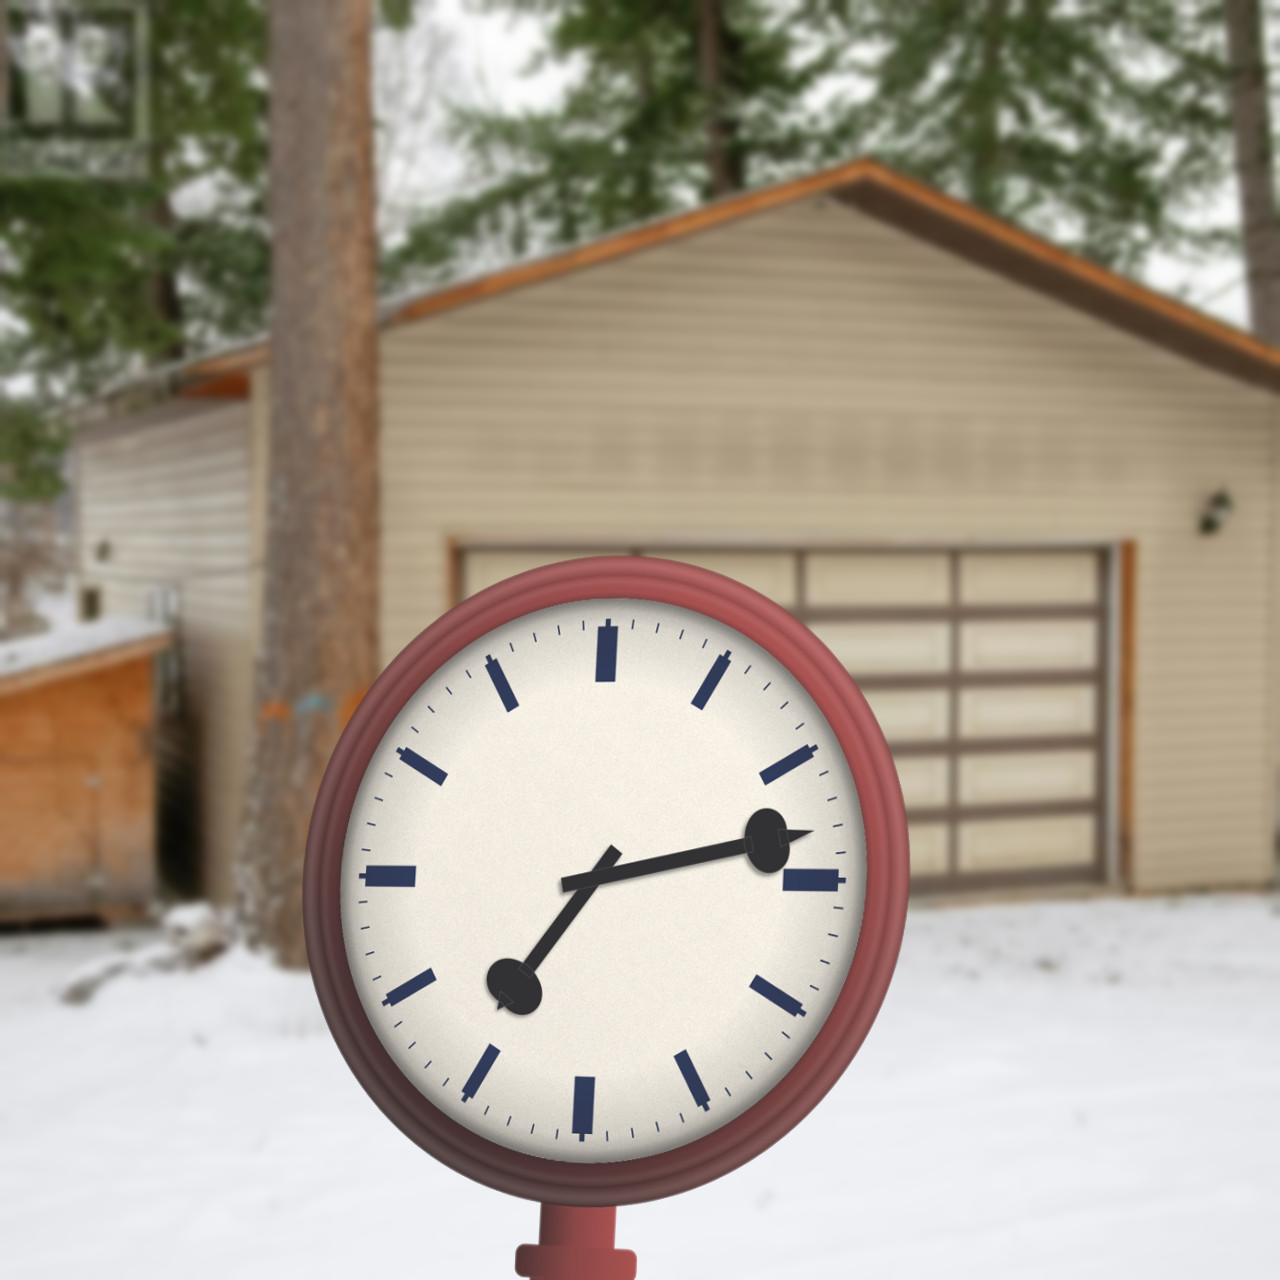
{"hour": 7, "minute": 13}
